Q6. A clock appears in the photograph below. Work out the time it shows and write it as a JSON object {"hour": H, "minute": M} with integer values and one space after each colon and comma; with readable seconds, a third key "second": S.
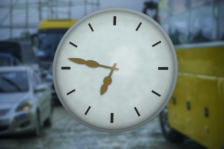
{"hour": 6, "minute": 47}
